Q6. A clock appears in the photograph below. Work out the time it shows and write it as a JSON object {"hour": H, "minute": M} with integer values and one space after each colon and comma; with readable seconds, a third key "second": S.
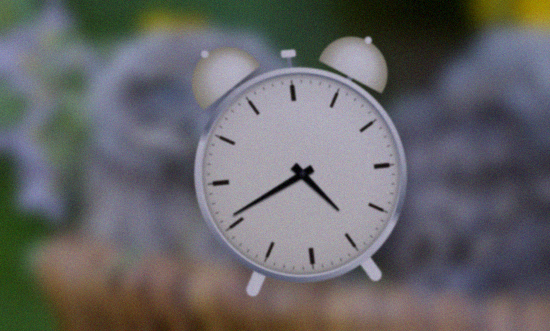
{"hour": 4, "minute": 41}
